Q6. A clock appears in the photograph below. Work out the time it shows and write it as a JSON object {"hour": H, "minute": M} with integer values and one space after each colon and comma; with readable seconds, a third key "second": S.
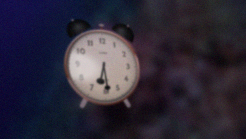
{"hour": 6, "minute": 29}
